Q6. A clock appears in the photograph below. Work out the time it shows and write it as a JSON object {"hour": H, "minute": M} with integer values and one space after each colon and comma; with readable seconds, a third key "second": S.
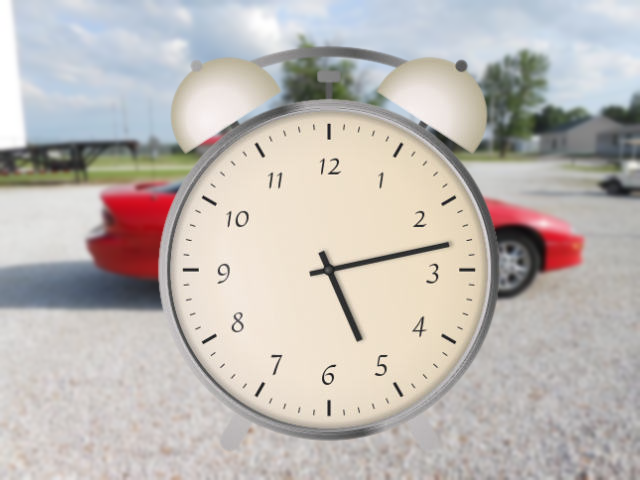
{"hour": 5, "minute": 13}
